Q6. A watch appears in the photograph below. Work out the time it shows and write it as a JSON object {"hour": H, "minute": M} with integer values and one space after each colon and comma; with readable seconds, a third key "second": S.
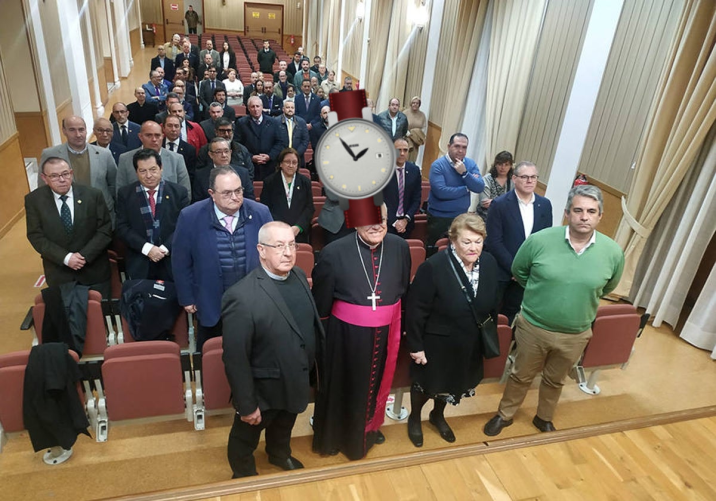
{"hour": 1, "minute": 55}
